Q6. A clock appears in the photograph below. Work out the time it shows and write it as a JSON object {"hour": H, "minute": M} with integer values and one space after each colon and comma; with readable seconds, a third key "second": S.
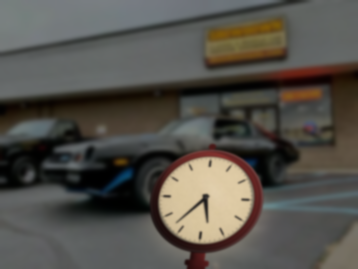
{"hour": 5, "minute": 37}
